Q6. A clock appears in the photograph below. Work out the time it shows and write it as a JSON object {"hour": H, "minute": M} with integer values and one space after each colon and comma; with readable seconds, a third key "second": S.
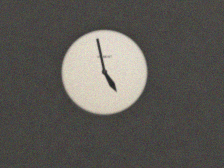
{"hour": 4, "minute": 58}
